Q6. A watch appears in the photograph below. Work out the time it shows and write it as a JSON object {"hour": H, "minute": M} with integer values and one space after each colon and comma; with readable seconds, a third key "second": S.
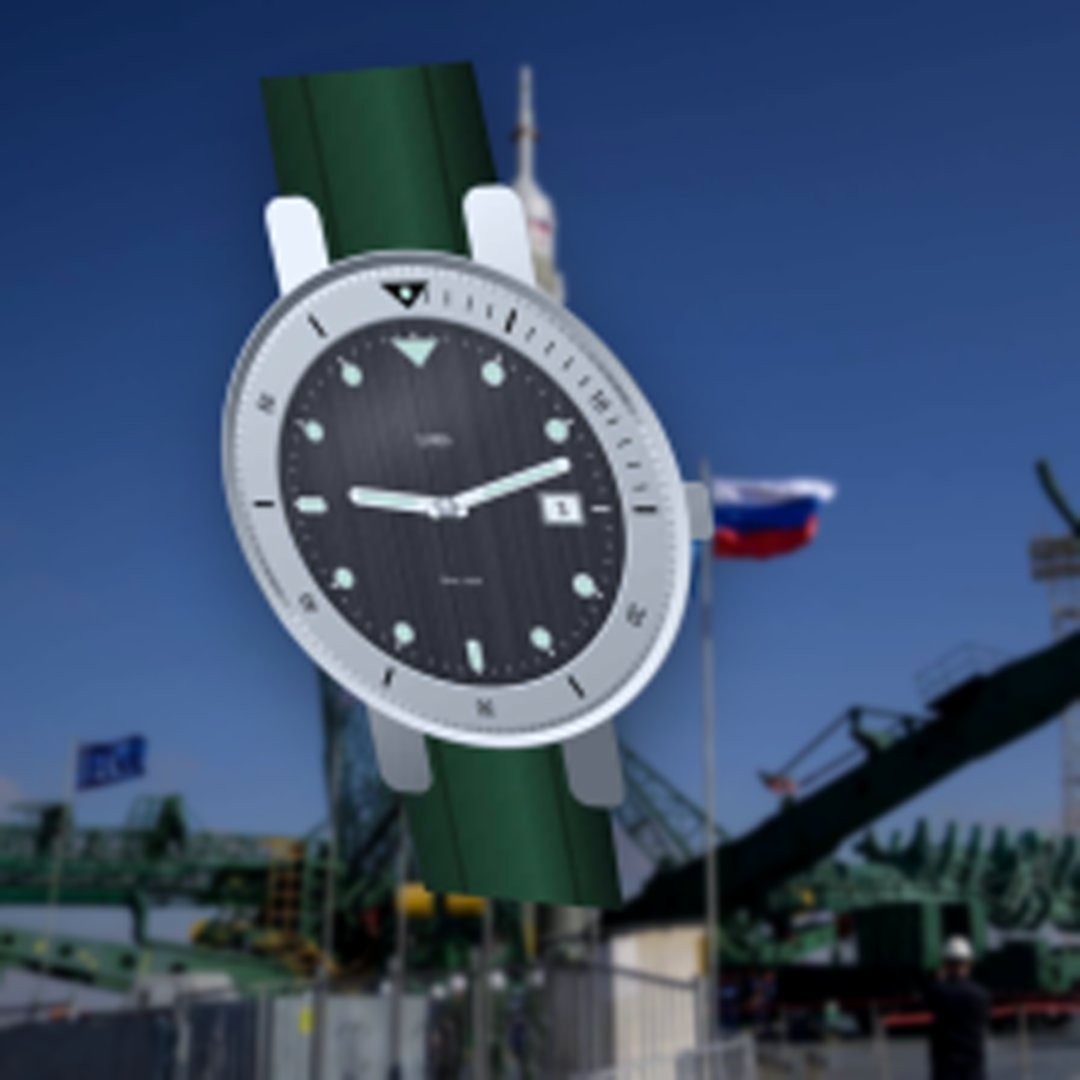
{"hour": 9, "minute": 12}
